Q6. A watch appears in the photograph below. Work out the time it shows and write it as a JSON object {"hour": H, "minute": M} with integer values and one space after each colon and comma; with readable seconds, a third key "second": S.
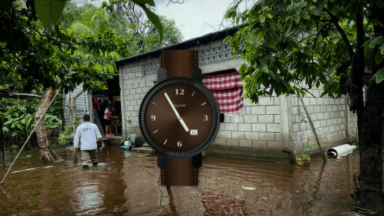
{"hour": 4, "minute": 55}
